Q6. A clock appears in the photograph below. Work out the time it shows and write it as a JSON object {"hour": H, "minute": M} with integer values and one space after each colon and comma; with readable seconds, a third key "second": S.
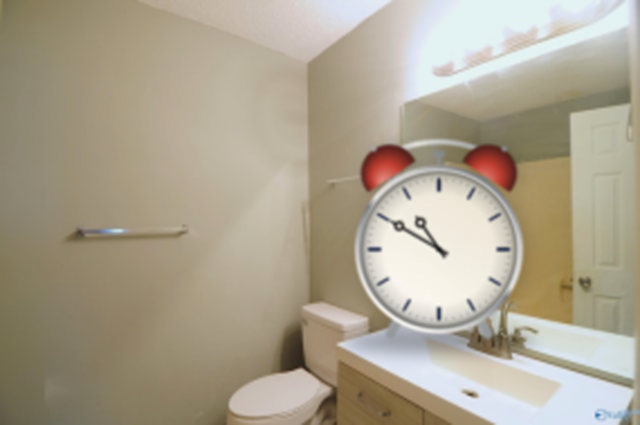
{"hour": 10, "minute": 50}
